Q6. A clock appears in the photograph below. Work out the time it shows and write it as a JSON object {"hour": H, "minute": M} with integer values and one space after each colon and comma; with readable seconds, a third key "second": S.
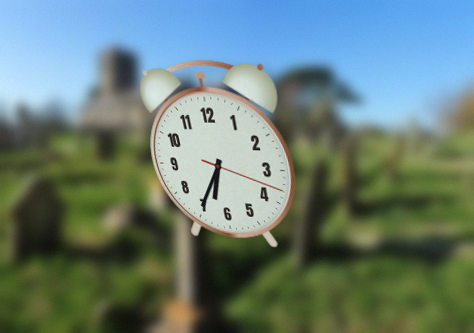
{"hour": 6, "minute": 35, "second": 18}
